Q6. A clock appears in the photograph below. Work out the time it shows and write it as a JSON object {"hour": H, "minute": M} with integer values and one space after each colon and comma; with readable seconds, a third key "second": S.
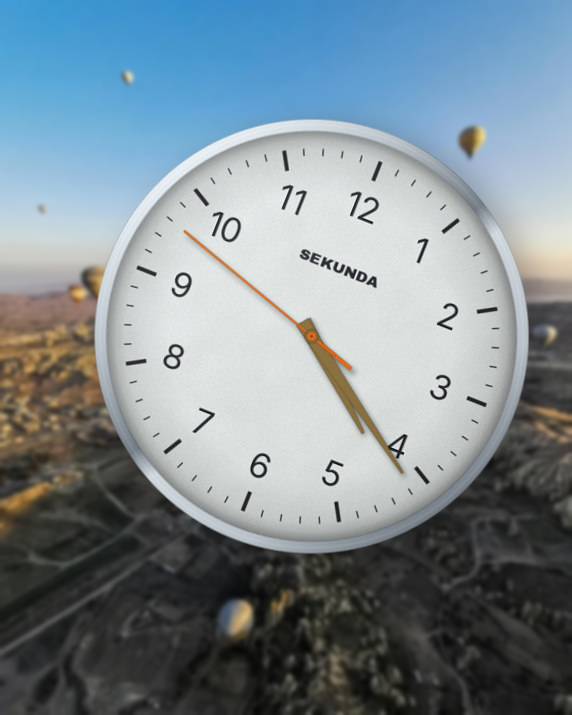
{"hour": 4, "minute": 20, "second": 48}
